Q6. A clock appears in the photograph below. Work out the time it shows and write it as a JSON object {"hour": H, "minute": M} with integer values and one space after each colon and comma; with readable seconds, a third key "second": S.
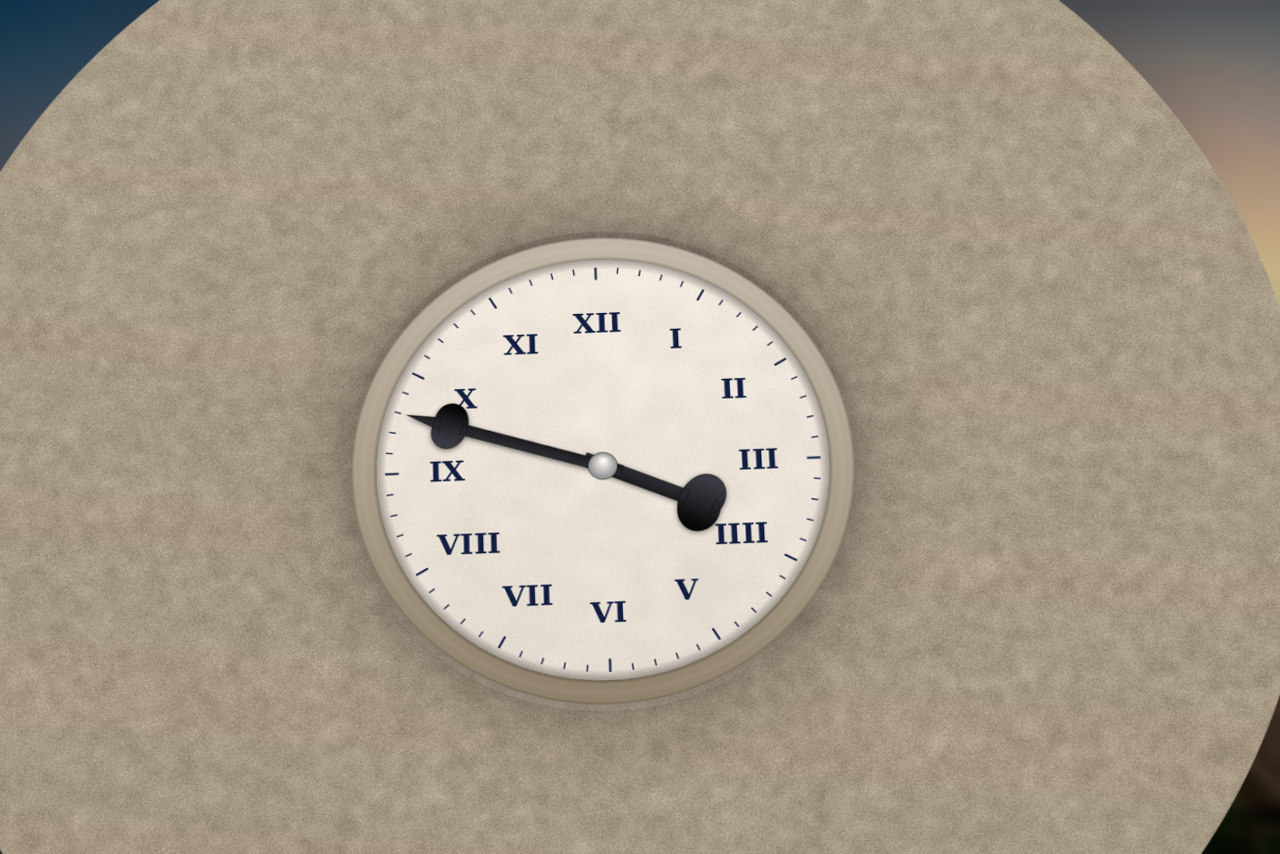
{"hour": 3, "minute": 48}
